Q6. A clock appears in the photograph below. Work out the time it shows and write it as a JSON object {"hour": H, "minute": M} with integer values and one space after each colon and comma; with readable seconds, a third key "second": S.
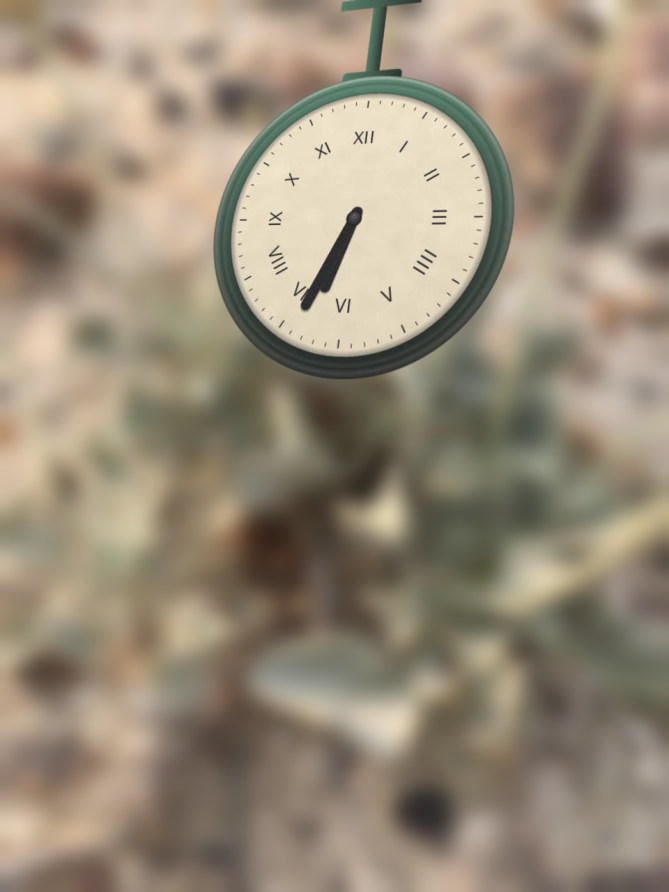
{"hour": 6, "minute": 34}
